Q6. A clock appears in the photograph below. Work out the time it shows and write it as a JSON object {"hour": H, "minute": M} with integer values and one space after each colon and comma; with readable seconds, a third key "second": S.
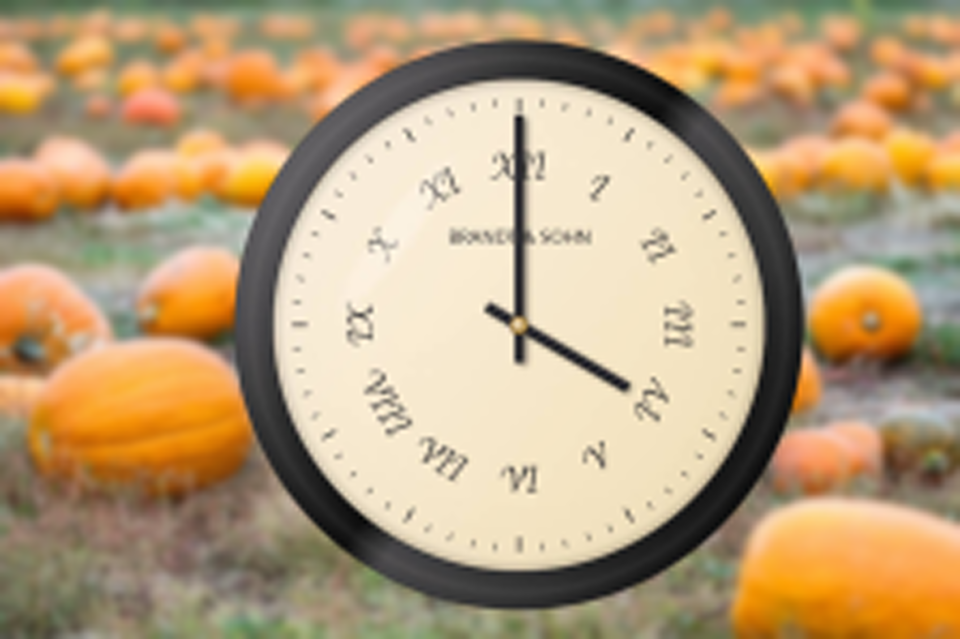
{"hour": 4, "minute": 0}
